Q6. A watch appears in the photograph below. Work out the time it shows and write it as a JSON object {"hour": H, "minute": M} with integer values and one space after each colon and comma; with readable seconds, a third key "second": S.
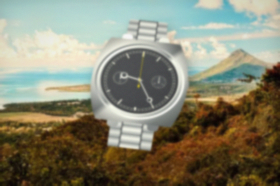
{"hour": 9, "minute": 25}
